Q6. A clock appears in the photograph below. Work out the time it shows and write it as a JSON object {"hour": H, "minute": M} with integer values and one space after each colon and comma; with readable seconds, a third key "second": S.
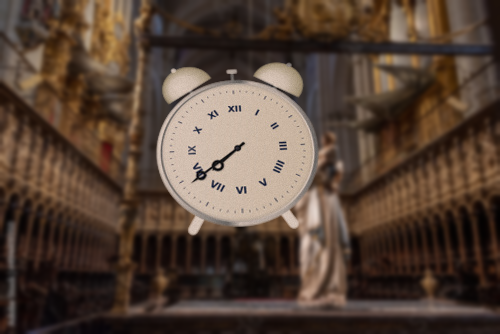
{"hour": 7, "minute": 39}
